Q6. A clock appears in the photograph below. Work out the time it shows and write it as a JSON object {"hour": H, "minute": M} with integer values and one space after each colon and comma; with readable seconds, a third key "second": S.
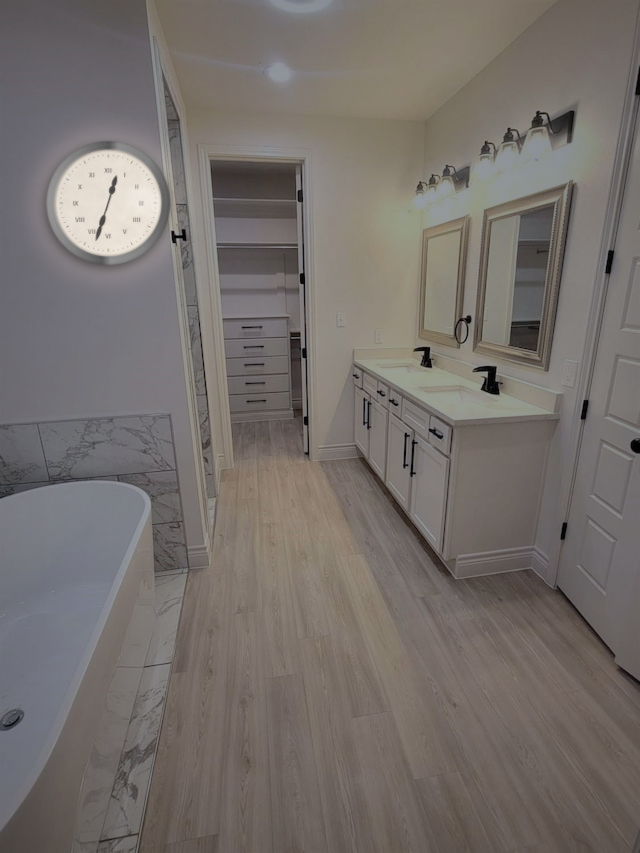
{"hour": 12, "minute": 33}
